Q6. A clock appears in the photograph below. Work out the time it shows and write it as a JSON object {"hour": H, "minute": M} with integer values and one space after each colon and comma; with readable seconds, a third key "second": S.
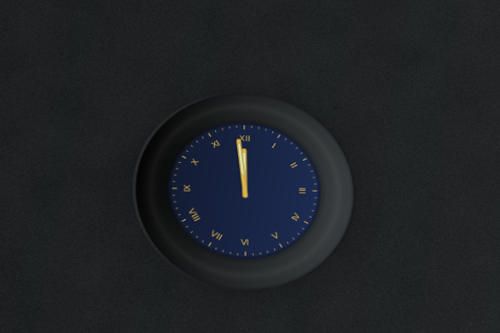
{"hour": 11, "minute": 59}
